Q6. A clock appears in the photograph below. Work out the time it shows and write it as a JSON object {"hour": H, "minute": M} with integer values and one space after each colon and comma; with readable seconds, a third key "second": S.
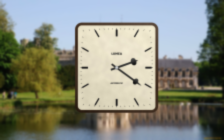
{"hour": 2, "minute": 21}
